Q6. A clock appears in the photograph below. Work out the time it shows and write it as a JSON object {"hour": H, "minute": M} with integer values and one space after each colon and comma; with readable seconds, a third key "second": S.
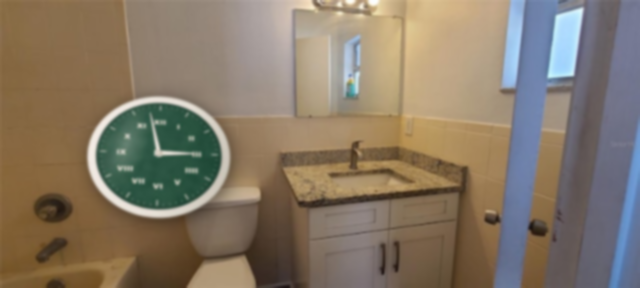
{"hour": 2, "minute": 58}
